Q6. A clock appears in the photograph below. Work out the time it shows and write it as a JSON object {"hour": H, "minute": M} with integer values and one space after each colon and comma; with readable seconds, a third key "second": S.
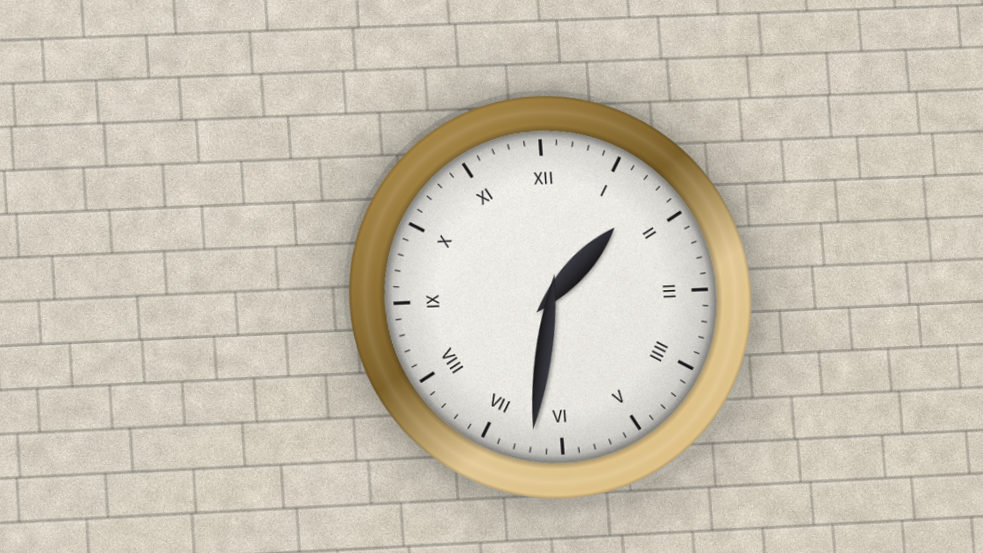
{"hour": 1, "minute": 32}
